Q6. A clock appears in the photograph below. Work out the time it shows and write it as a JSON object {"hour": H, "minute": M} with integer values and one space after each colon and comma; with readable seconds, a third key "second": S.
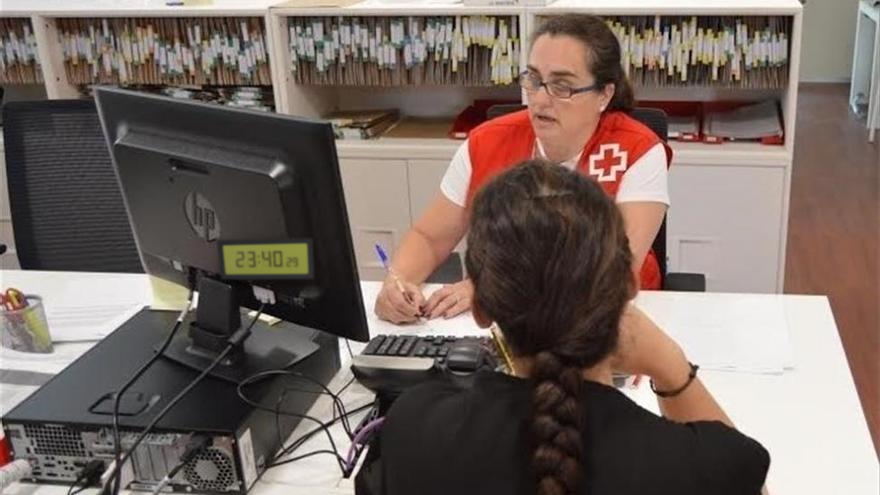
{"hour": 23, "minute": 40}
